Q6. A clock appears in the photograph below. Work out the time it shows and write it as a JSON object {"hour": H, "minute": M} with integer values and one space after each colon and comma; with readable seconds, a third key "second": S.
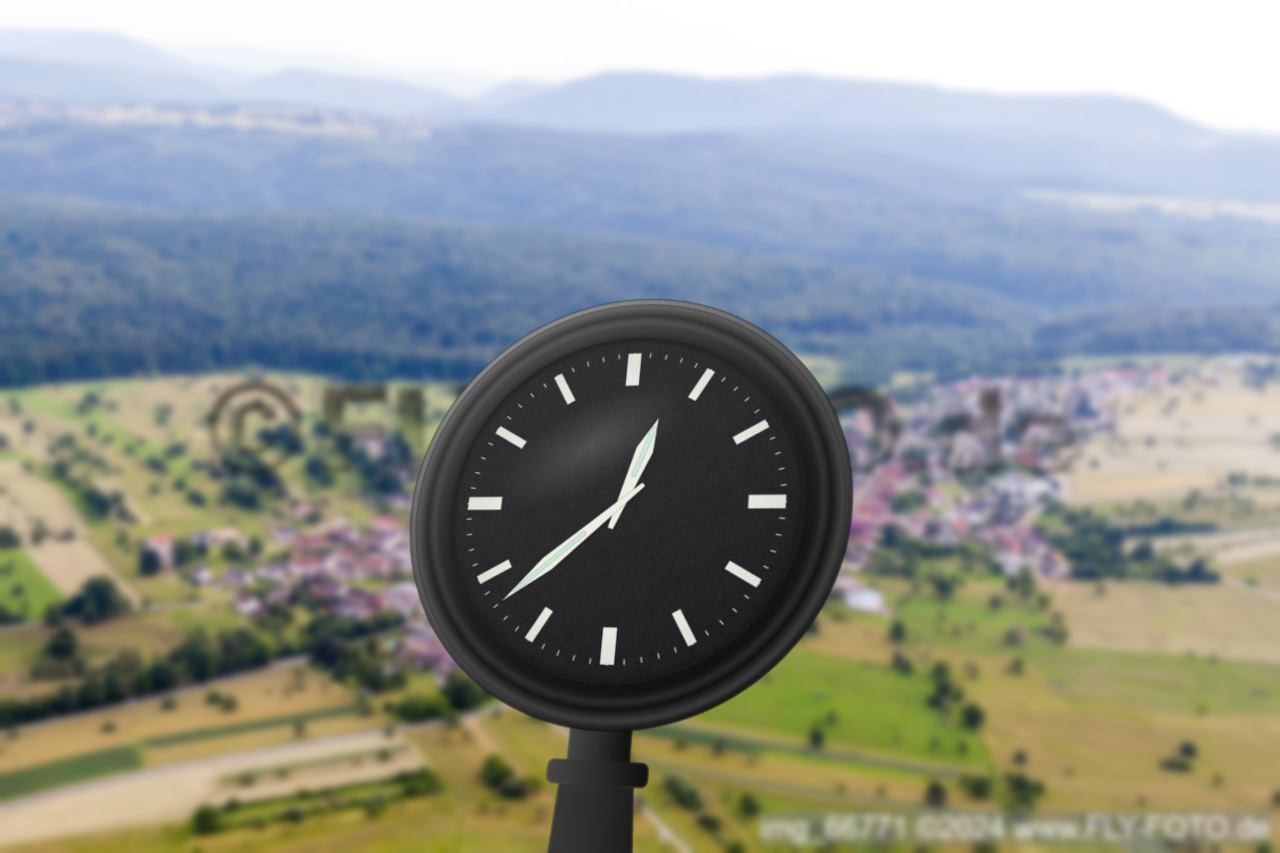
{"hour": 12, "minute": 38}
